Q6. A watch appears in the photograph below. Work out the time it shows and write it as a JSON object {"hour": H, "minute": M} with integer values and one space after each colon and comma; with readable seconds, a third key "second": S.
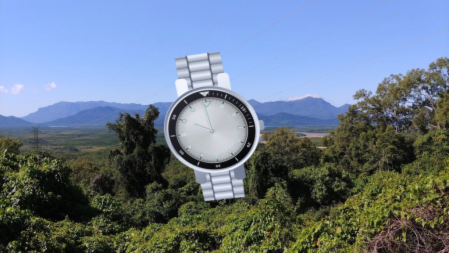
{"hour": 9, "minute": 59}
